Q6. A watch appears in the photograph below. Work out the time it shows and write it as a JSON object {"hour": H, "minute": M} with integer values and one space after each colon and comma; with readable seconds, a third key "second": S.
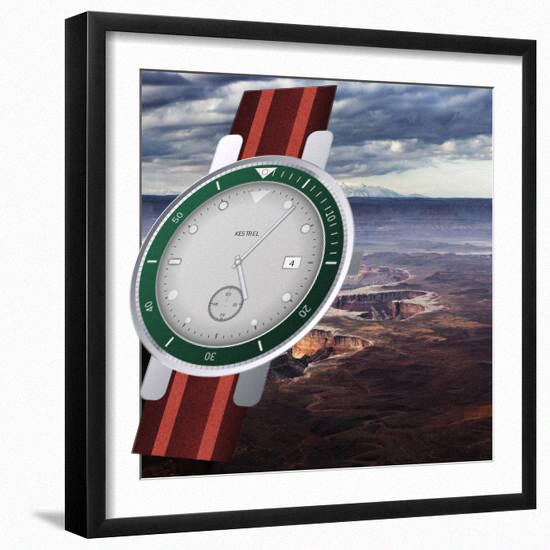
{"hour": 5, "minute": 6}
